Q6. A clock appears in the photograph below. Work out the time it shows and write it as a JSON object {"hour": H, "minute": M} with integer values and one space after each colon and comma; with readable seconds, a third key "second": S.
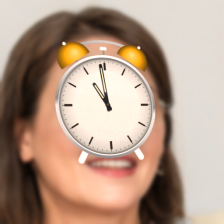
{"hour": 10, "minute": 59}
